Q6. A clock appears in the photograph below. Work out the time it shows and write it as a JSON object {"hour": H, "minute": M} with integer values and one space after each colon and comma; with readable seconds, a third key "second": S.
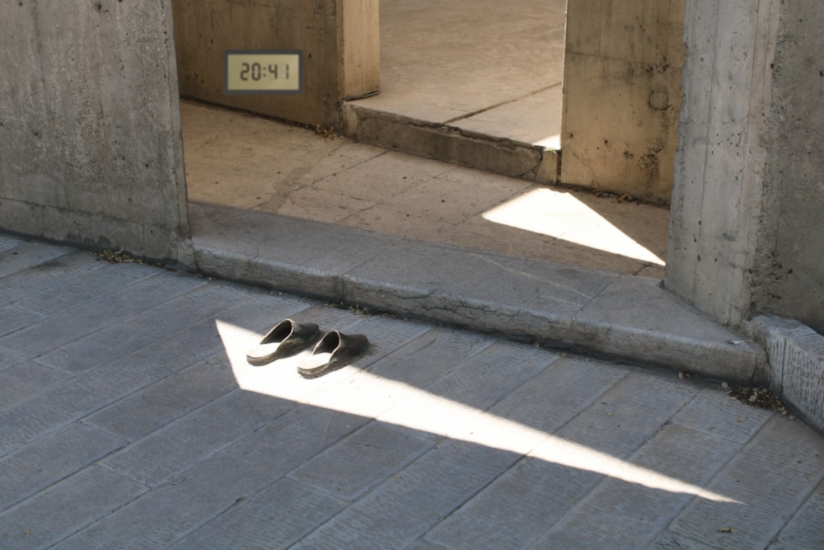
{"hour": 20, "minute": 41}
